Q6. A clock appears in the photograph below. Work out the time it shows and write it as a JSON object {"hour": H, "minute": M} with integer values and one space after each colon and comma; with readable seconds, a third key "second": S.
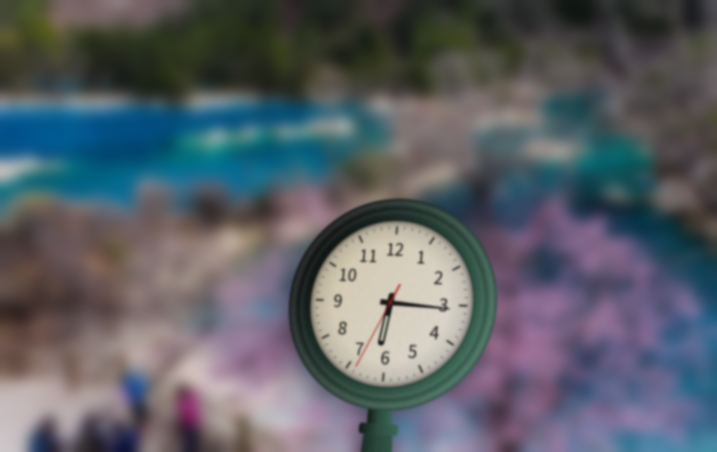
{"hour": 6, "minute": 15, "second": 34}
